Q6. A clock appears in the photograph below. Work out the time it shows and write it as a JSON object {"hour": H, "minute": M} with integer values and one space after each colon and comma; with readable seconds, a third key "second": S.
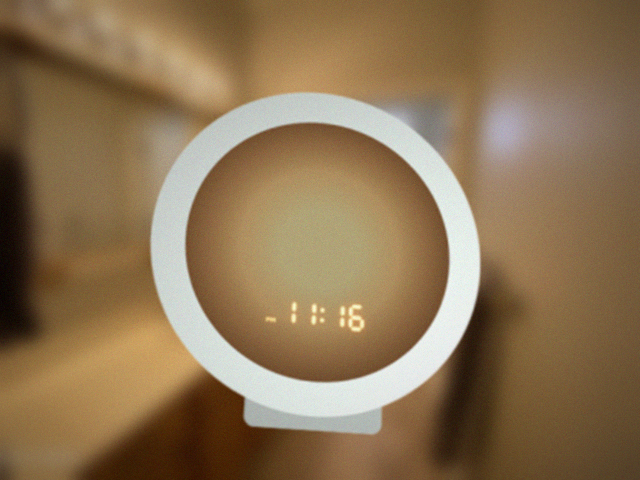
{"hour": 11, "minute": 16}
